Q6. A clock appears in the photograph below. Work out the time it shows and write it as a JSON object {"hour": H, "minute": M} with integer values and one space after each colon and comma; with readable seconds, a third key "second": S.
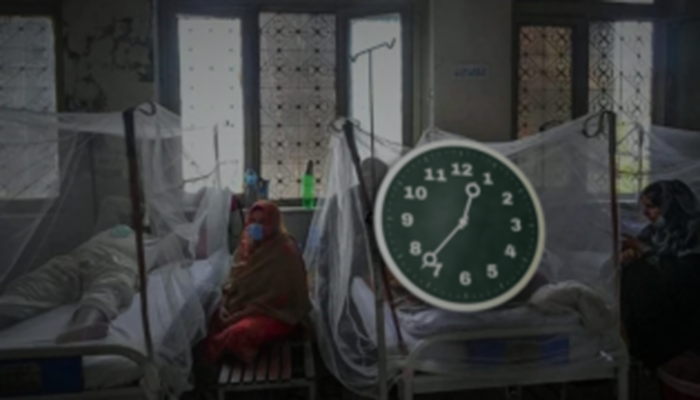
{"hour": 12, "minute": 37}
